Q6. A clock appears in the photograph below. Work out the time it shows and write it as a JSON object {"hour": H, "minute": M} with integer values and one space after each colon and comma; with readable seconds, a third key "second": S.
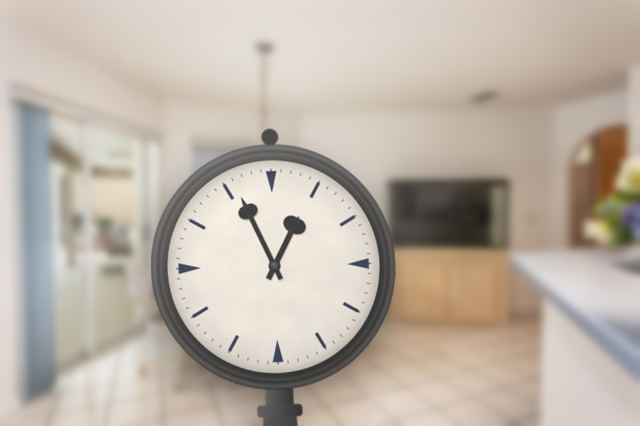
{"hour": 12, "minute": 56}
